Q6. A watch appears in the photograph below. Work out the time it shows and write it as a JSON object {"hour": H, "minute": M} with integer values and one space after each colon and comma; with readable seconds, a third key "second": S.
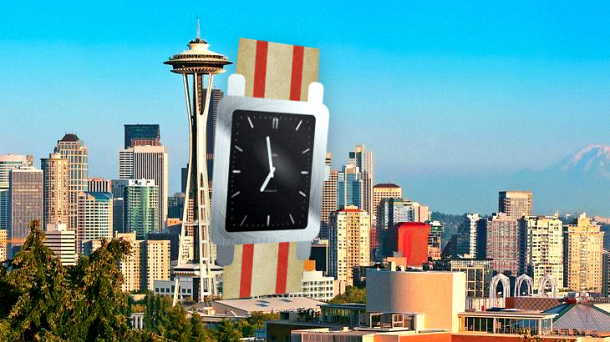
{"hour": 6, "minute": 58}
